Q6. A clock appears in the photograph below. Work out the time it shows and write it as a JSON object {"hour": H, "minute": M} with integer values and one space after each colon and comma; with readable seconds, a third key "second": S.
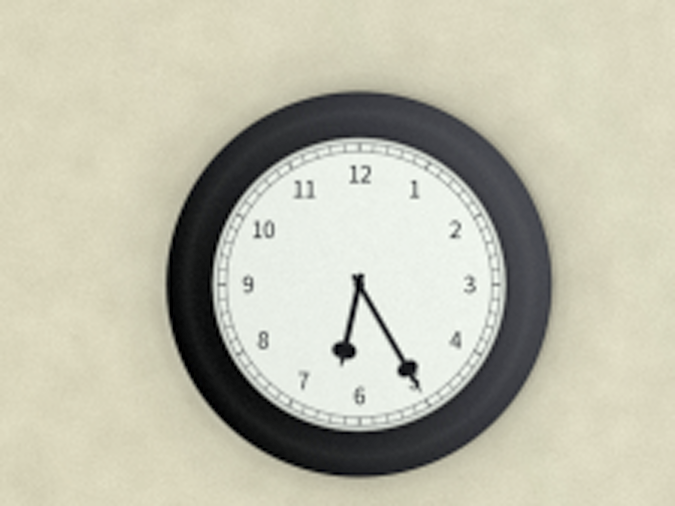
{"hour": 6, "minute": 25}
